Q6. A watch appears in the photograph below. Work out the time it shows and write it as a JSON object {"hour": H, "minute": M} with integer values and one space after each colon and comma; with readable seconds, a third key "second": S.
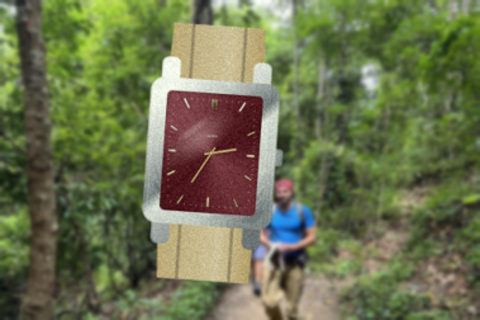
{"hour": 2, "minute": 35}
